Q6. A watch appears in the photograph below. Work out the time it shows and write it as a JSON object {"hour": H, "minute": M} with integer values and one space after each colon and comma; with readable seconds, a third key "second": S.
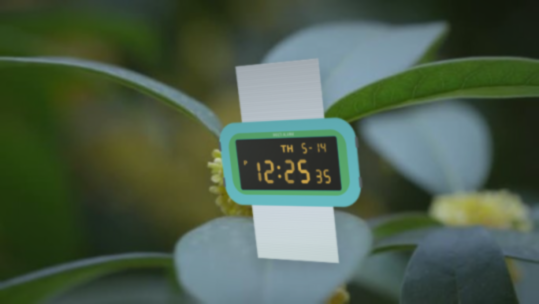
{"hour": 12, "minute": 25, "second": 35}
